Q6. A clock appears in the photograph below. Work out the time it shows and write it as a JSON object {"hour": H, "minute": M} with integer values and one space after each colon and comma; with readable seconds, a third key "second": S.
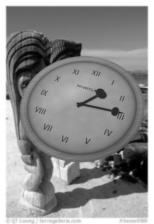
{"hour": 1, "minute": 14}
